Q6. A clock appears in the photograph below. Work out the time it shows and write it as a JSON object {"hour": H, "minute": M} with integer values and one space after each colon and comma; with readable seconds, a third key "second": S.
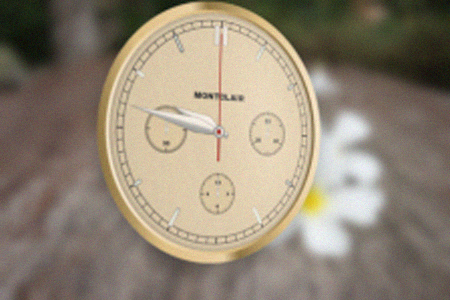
{"hour": 9, "minute": 47}
